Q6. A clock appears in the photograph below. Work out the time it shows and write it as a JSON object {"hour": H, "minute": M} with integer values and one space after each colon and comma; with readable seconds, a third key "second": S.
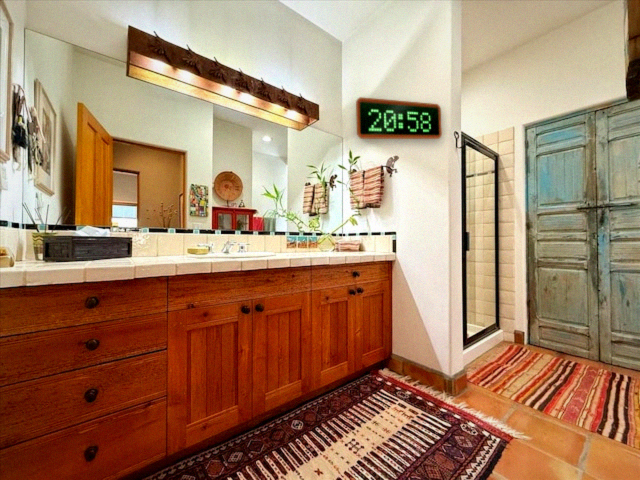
{"hour": 20, "minute": 58}
